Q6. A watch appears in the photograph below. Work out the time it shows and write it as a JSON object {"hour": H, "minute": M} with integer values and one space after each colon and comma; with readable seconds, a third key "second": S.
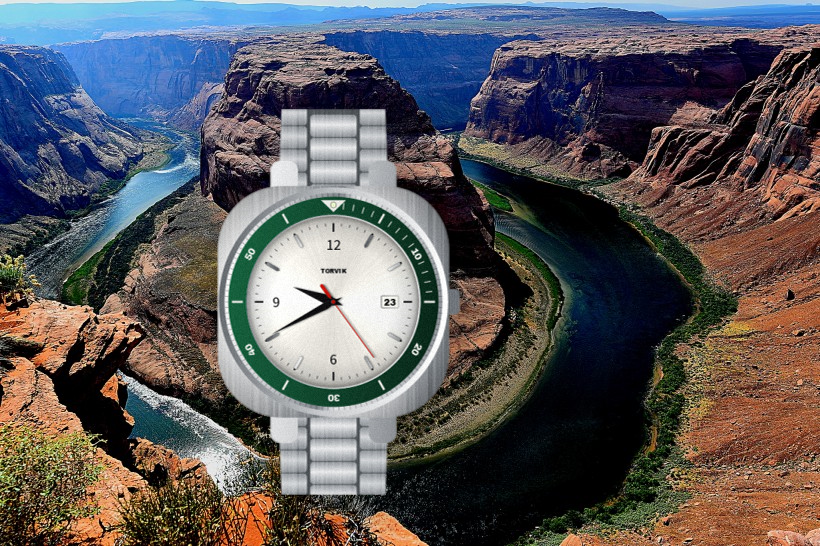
{"hour": 9, "minute": 40, "second": 24}
